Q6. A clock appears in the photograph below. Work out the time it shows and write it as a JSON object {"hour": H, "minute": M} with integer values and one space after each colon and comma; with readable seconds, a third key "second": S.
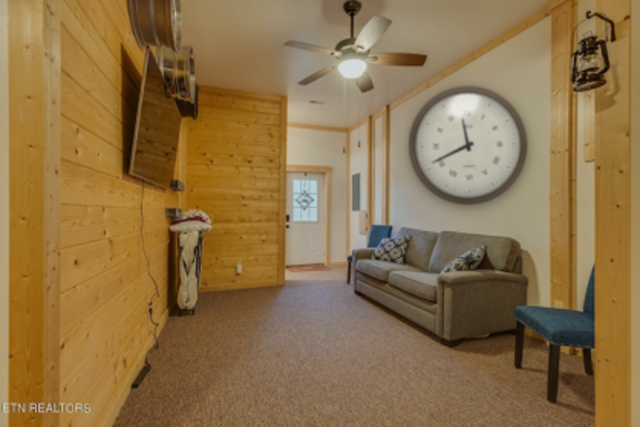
{"hour": 11, "minute": 41}
